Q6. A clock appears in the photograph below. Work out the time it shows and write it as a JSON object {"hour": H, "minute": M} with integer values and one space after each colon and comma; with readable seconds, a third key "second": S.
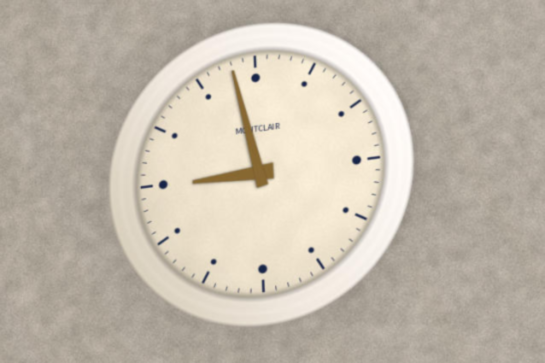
{"hour": 8, "minute": 58}
